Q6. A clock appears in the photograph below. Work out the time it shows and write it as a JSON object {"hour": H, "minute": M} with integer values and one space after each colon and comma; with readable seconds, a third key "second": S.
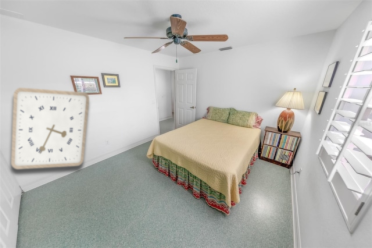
{"hour": 3, "minute": 34}
